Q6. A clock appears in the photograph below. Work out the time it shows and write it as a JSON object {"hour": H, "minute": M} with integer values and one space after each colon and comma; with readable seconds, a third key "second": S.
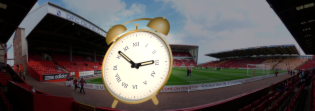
{"hour": 2, "minute": 52}
